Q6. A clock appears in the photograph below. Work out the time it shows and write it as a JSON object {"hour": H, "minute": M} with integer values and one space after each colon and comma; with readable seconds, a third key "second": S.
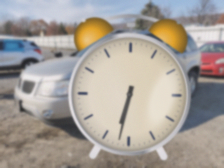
{"hour": 6, "minute": 32}
